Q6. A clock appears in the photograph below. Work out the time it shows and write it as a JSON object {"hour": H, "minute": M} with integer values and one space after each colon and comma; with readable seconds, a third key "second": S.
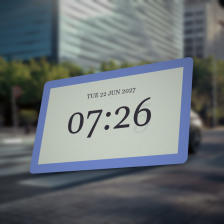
{"hour": 7, "minute": 26}
